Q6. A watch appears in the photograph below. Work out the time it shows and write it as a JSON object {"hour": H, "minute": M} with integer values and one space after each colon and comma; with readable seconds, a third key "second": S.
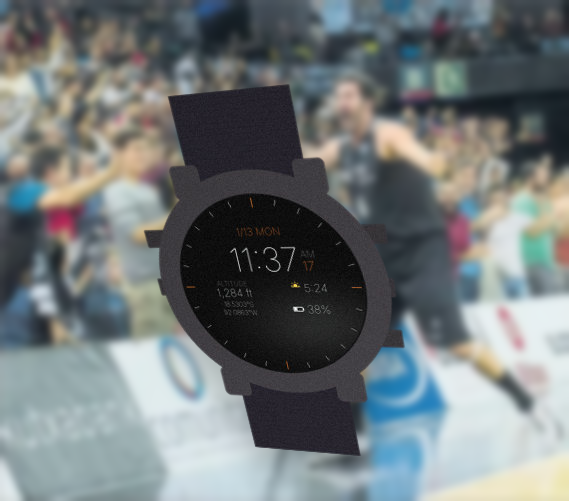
{"hour": 11, "minute": 37, "second": 17}
